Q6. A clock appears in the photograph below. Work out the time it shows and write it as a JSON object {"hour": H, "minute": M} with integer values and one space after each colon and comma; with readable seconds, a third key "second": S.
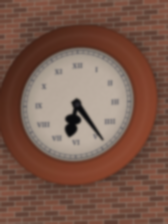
{"hour": 6, "minute": 24}
